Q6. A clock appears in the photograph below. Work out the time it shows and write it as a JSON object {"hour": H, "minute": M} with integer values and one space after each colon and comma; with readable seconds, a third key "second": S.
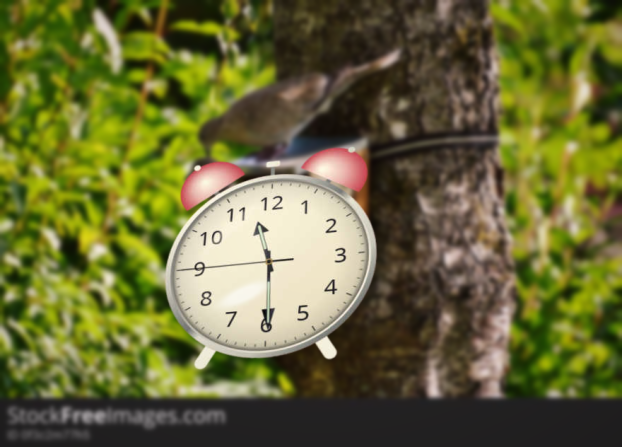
{"hour": 11, "minute": 29, "second": 45}
